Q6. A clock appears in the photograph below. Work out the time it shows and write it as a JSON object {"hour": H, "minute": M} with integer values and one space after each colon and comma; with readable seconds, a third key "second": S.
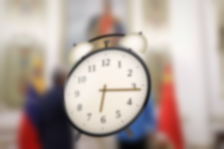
{"hour": 6, "minute": 16}
